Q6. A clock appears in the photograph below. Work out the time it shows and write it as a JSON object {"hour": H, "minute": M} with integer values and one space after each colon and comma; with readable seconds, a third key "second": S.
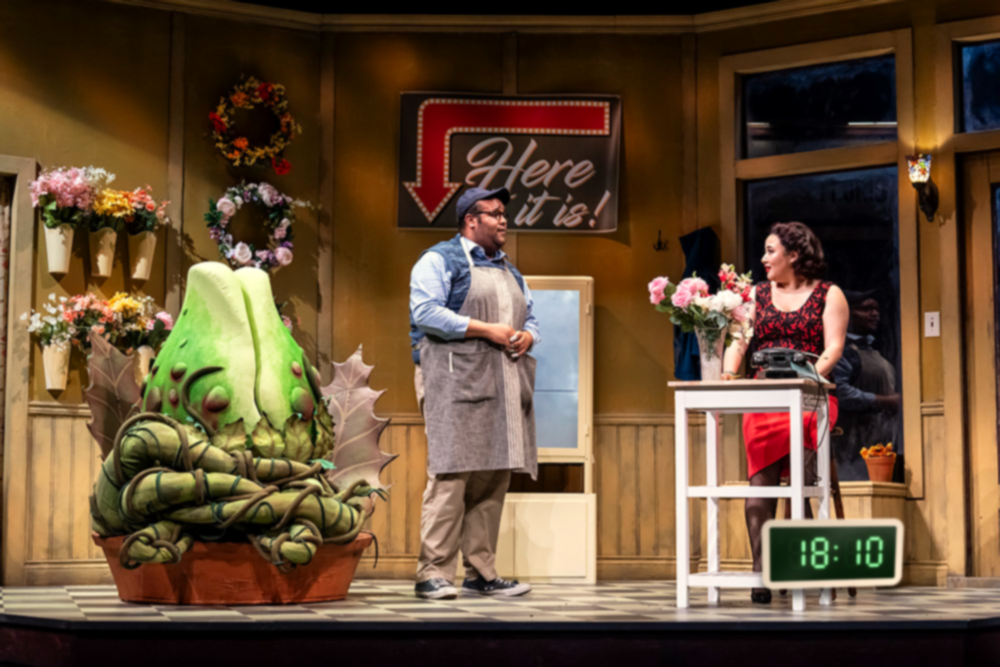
{"hour": 18, "minute": 10}
